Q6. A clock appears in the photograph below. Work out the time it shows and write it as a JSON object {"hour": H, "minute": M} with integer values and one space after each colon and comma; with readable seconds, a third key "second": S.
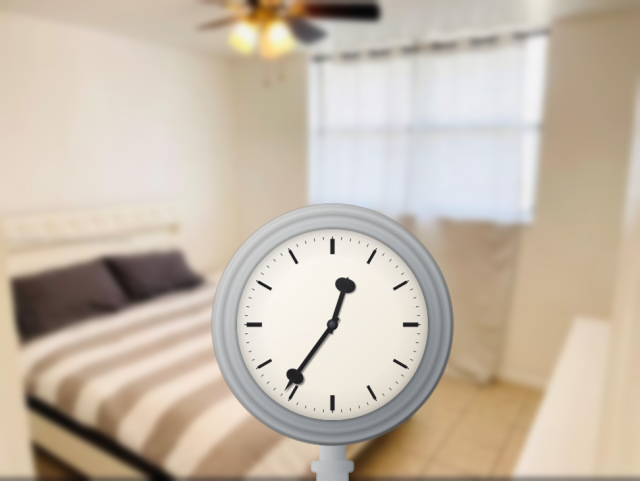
{"hour": 12, "minute": 36}
